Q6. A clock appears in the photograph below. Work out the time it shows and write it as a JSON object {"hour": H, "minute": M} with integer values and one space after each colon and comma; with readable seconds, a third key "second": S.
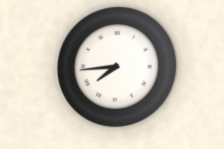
{"hour": 7, "minute": 44}
